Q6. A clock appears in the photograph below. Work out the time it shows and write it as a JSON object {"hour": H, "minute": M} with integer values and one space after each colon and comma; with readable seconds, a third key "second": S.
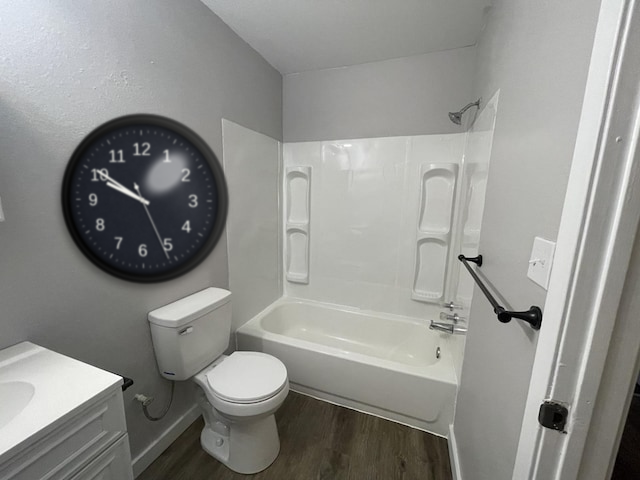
{"hour": 9, "minute": 50, "second": 26}
